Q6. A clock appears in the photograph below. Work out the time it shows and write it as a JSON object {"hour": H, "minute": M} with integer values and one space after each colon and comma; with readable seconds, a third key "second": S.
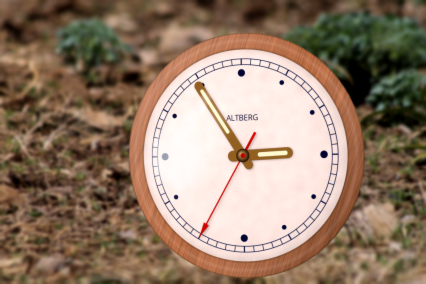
{"hour": 2, "minute": 54, "second": 35}
